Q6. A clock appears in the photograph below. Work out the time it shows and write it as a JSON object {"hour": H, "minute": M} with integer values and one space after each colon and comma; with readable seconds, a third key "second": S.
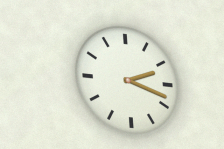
{"hour": 2, "minute": 18}
